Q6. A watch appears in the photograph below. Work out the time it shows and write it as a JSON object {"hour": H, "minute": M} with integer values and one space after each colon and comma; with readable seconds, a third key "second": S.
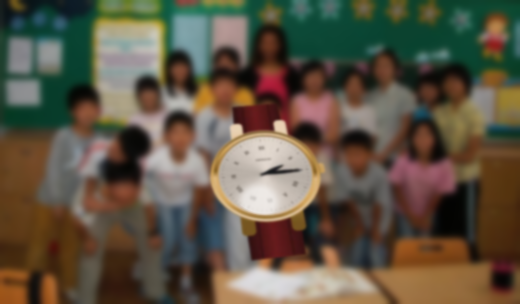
{"hour": 2, "minute": 15}
